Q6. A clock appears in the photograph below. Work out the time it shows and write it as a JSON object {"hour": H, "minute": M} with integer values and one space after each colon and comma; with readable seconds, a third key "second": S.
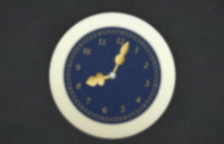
{"hour": 8, "minute": 2}
